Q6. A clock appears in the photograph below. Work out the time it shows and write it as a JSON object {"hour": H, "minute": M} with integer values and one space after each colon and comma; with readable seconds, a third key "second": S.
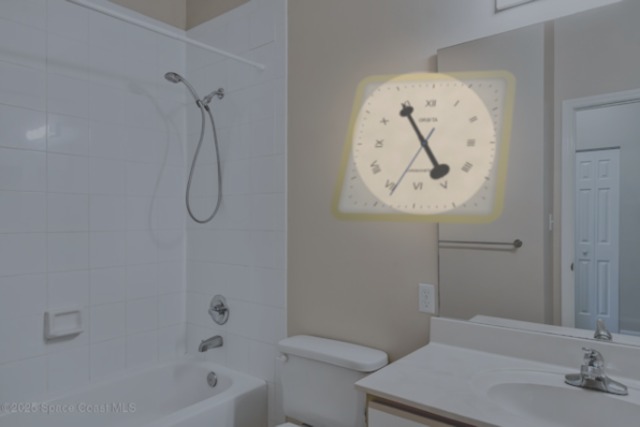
{"hour": 4, "minute": 54, "second": 34}
